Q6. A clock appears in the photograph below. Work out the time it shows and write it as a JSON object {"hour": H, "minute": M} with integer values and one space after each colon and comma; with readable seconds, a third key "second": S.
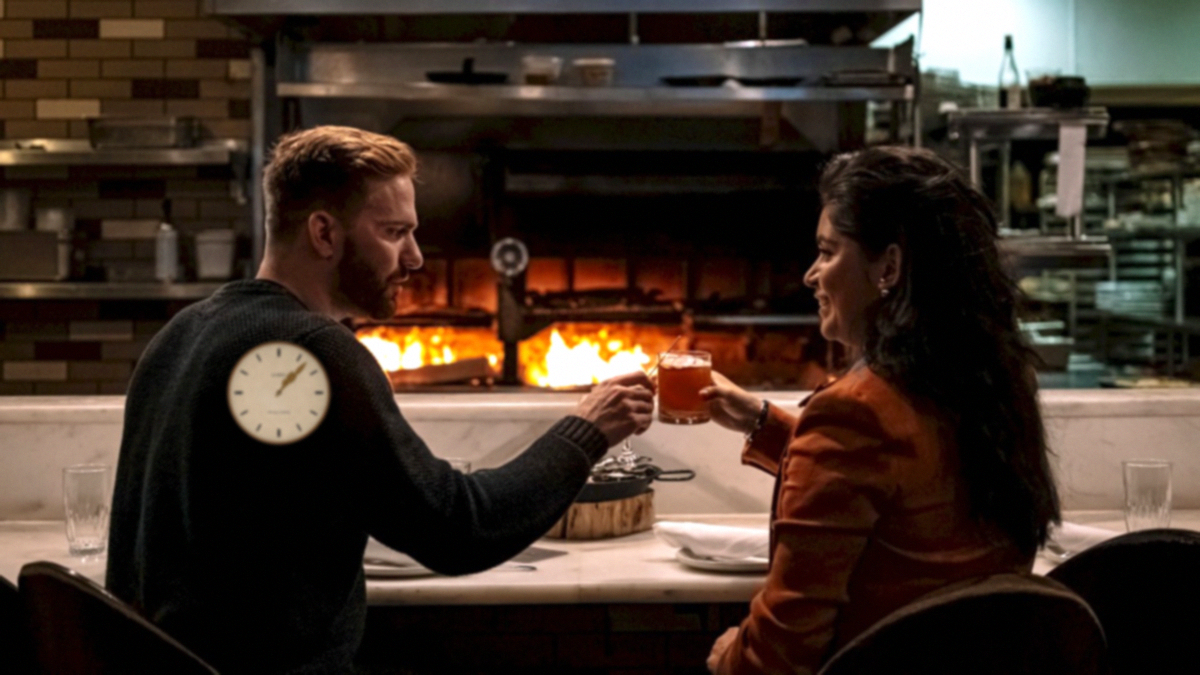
{"hour": 1, "minute": 7}
